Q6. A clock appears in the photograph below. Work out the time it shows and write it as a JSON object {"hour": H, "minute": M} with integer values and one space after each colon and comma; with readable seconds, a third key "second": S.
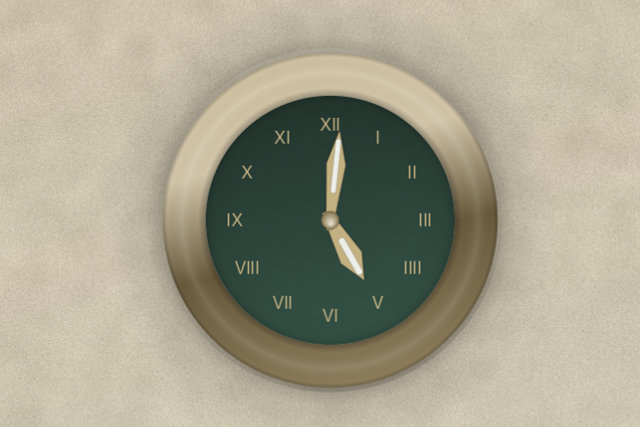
{"hour": 5, "minute": 1}
